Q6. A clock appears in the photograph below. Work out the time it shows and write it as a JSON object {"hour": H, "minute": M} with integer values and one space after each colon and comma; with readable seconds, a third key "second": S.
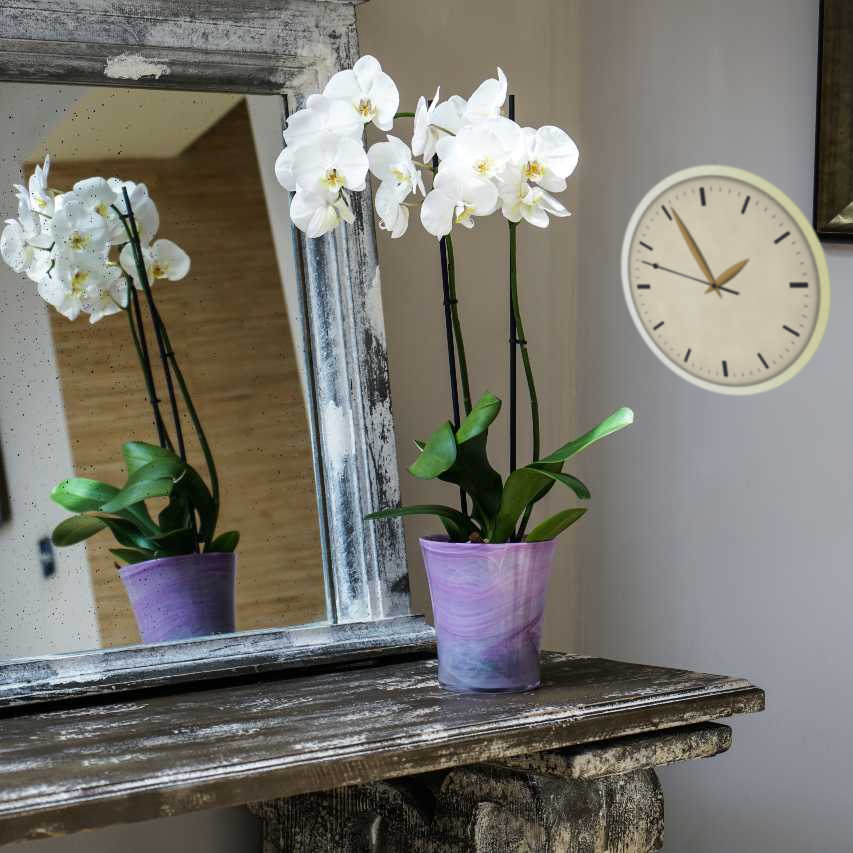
{"hour": 1, "minute": 55, "second": 48}
